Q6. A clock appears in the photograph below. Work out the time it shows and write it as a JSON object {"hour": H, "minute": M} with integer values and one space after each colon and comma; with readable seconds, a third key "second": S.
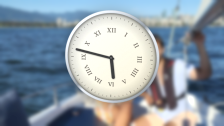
{"hour": 5, "minute": 47}
